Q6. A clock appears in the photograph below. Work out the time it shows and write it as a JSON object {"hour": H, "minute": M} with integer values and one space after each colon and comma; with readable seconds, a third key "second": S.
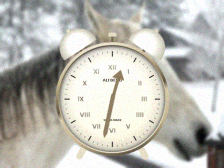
{"hour": 12, "minute": 32}
